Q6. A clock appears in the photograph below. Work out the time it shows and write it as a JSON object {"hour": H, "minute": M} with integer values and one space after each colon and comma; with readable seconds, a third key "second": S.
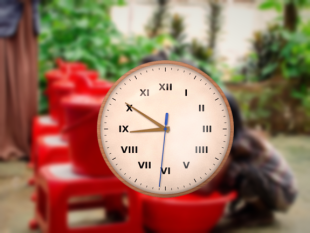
{"hour": 8, "minute": 50, "second": 31}
